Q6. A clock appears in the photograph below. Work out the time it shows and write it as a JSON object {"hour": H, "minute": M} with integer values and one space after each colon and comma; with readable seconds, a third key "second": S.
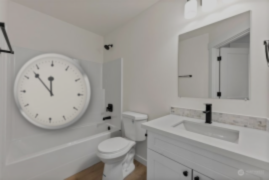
{"hour": 11, "minute": 53}
